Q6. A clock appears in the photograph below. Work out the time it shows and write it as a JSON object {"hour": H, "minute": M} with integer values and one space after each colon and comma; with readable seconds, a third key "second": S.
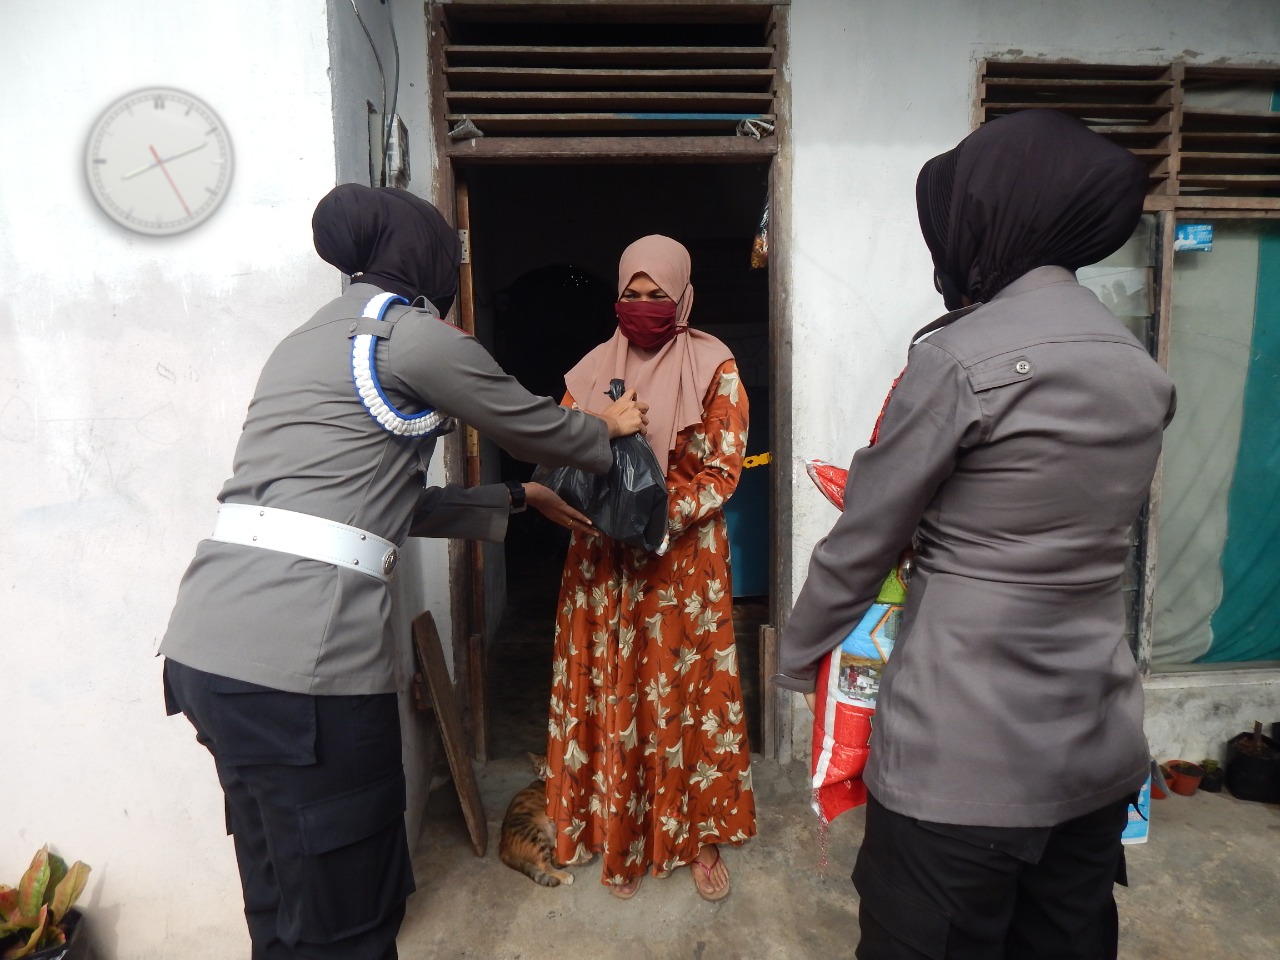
{"hour": 8, "minute": 11, "second": 25}
